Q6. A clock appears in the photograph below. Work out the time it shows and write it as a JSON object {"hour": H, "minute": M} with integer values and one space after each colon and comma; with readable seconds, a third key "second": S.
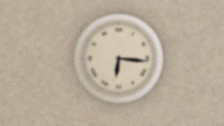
{"hour": 6, "minute": 16}
